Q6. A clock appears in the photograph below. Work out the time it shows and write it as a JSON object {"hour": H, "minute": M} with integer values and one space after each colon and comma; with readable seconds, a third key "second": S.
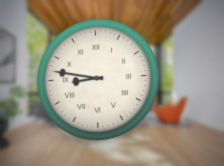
{"hour": 8, "minute": 47}
